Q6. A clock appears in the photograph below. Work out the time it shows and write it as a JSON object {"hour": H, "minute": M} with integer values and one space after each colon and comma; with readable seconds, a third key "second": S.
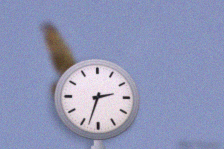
{"hour": 2, "minute": 33}
